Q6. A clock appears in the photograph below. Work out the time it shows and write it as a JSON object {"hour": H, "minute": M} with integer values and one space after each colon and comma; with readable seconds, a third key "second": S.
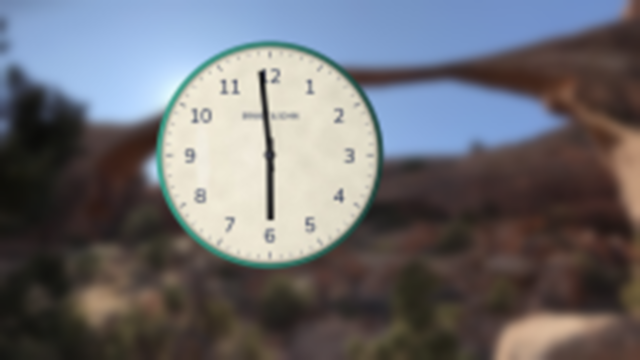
{"hour": 5, "minute": 59}
